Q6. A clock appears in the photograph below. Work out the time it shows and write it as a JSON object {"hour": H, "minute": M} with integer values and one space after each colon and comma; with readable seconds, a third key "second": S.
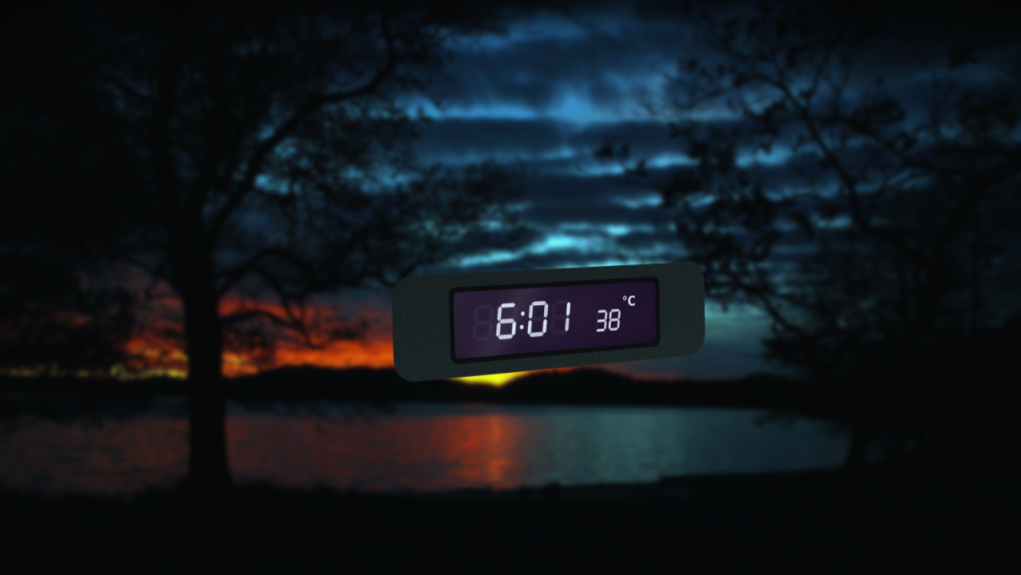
{"hour": 6, "minute": 1}
